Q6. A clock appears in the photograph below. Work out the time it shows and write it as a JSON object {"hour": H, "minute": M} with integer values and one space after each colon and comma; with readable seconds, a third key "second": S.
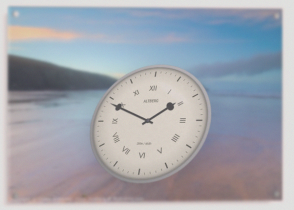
{"hour": 1, "minute": 49}
